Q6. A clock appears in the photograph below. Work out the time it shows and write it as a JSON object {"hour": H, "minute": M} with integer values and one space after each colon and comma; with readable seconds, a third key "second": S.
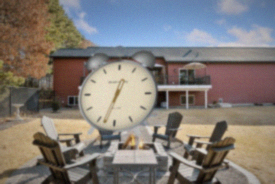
{"hour": 12, "minute": 33}
